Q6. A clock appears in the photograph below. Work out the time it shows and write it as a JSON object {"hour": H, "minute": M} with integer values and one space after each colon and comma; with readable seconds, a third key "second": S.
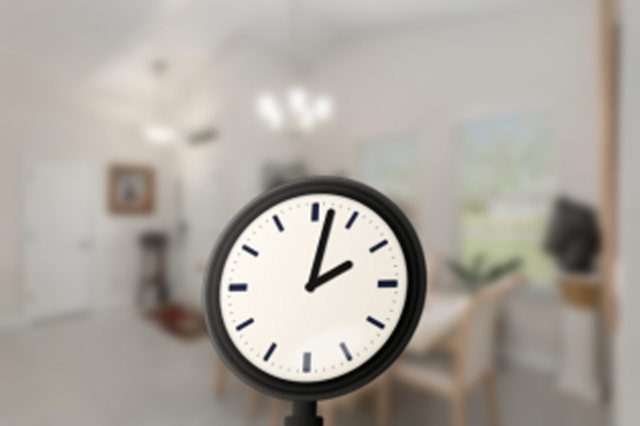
{"hour": 2, "minute": 2}
